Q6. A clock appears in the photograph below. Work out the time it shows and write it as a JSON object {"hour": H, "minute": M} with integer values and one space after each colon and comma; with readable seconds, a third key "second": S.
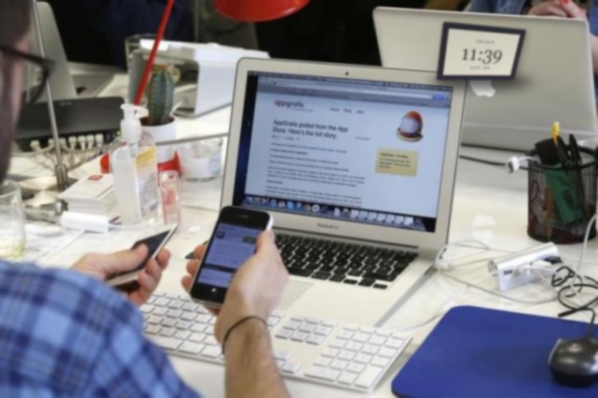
{"hour": 11, "minute": 39}
